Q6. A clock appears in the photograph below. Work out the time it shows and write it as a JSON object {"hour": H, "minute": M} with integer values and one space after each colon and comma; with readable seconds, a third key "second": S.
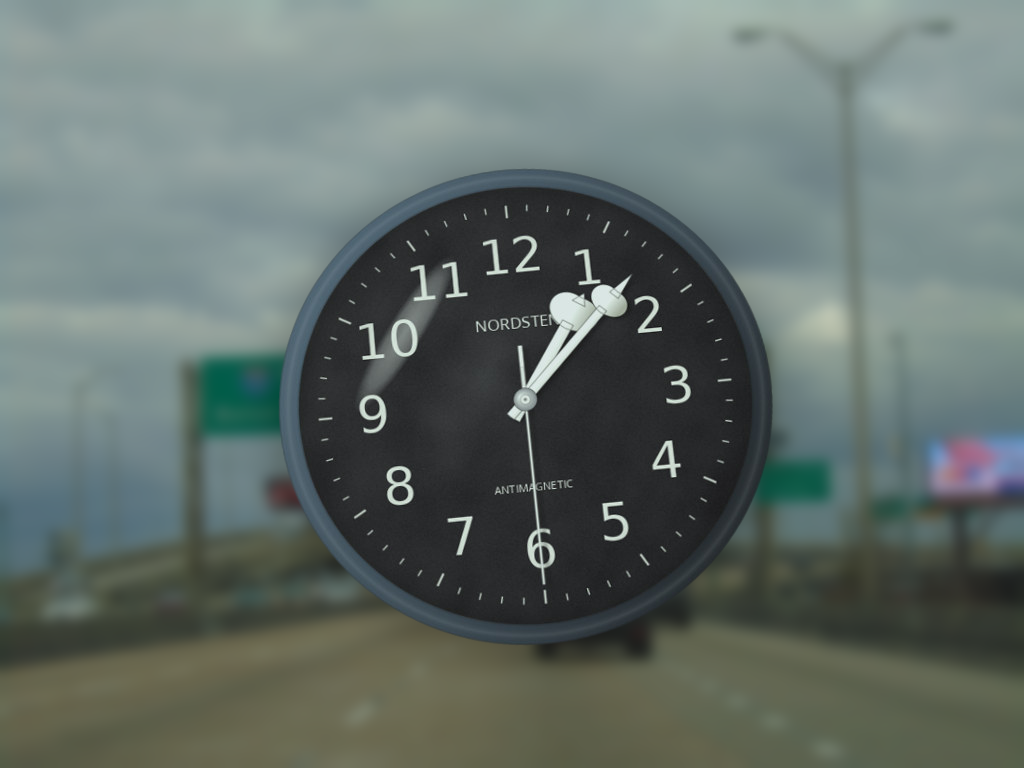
{"hour": 1, "minute": 7, "second": 30}
